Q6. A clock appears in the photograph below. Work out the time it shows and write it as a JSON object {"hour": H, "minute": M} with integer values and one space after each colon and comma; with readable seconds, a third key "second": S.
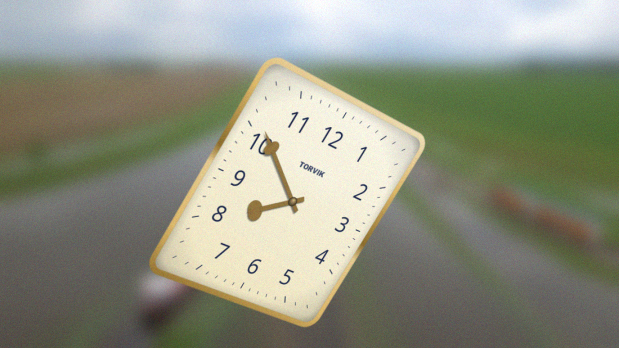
{"hour": 7, "minute": 51}
